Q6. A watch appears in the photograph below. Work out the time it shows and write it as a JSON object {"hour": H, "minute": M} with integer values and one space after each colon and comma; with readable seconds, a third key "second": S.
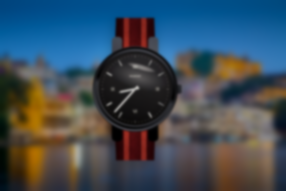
{"hour": 8, "minute": 37}
